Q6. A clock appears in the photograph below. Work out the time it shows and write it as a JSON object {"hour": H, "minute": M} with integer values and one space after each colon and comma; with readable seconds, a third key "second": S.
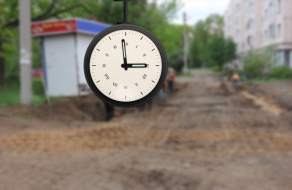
{"hour": 2, "minute": 59}
